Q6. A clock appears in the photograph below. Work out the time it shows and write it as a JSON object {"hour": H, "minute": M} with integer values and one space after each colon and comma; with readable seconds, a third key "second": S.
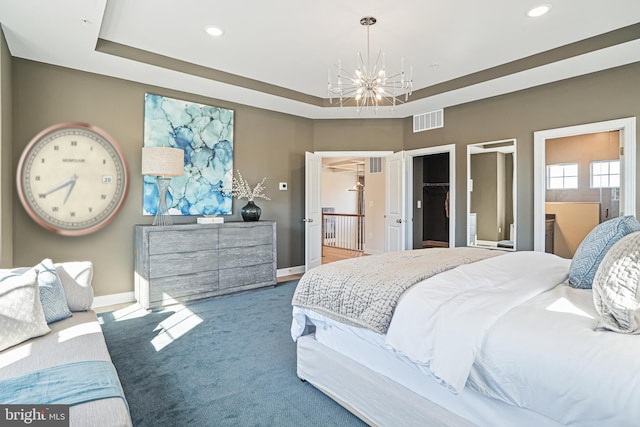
{"hour": 6, "minute": 40}
